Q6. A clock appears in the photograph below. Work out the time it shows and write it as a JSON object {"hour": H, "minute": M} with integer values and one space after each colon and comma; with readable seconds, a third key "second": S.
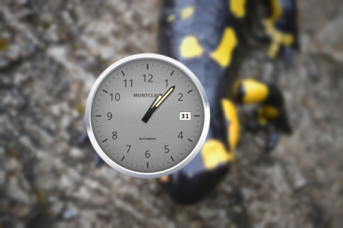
{"hour": 1, "minute": 7}
